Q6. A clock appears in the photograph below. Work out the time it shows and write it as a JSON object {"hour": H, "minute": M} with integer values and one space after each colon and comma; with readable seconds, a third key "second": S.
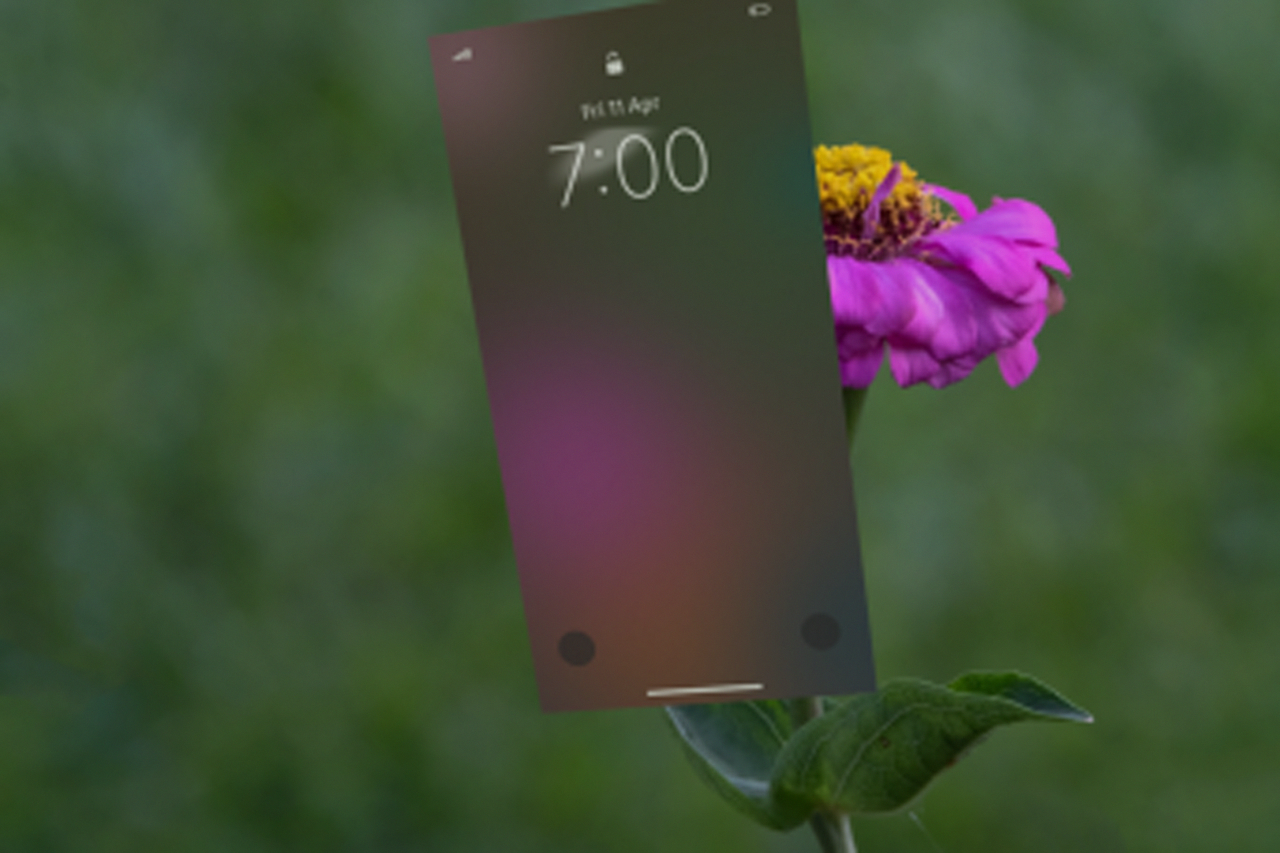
{"hour": 7, "minute": 0}
